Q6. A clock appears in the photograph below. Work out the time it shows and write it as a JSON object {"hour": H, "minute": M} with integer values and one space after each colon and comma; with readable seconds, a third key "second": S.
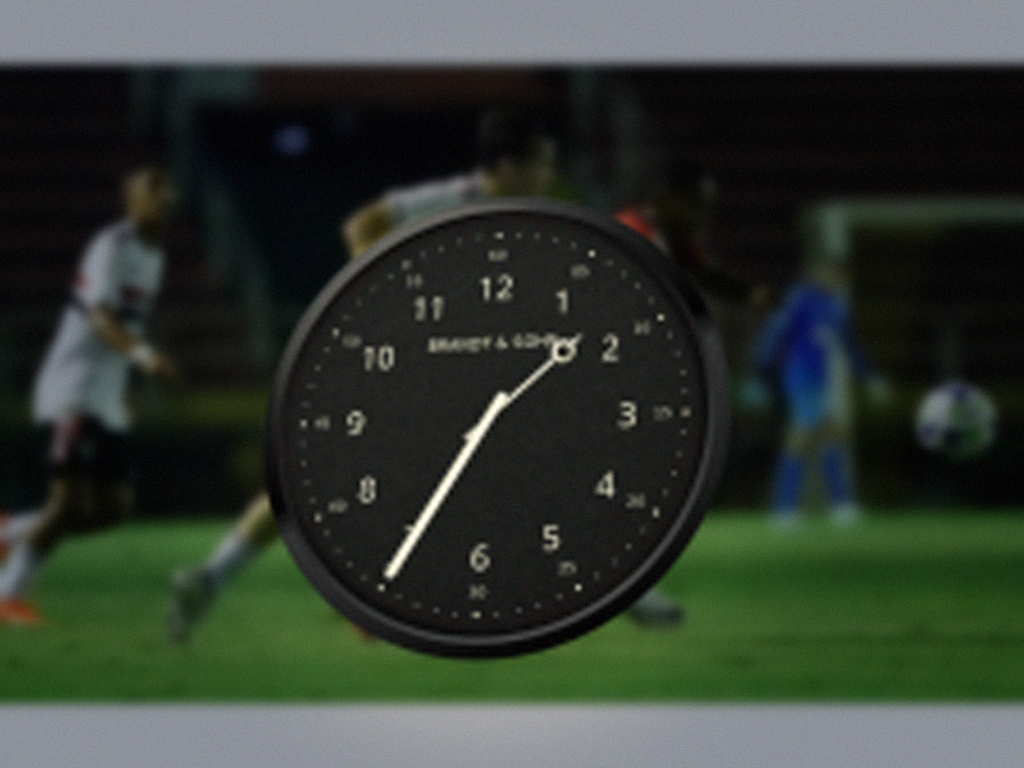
{"hour": 1, "minute": 35}
